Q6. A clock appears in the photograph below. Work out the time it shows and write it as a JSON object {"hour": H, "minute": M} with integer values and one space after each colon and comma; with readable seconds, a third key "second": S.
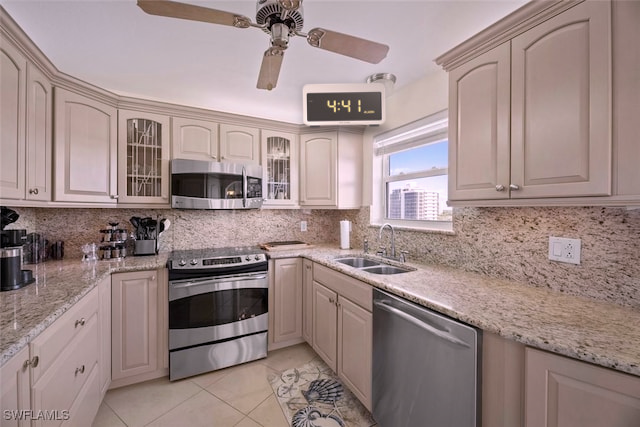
{"hour": 4, "minute": 41}
